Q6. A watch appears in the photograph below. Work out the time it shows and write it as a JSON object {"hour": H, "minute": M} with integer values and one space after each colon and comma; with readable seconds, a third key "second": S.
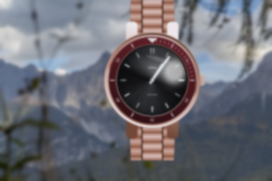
{"hour": 1, "minute": 6}
